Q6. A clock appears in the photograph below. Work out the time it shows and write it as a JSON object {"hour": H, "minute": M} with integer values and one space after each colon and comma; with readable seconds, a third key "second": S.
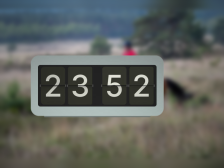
{"hour": 23, "minute": 52}
